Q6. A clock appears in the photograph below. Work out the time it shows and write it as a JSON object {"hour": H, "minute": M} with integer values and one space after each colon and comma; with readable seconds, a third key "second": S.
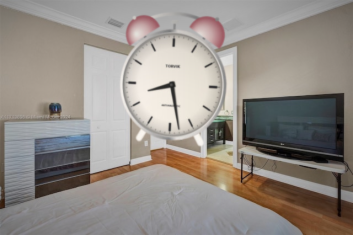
{"hour": 8, "minute": 28}
